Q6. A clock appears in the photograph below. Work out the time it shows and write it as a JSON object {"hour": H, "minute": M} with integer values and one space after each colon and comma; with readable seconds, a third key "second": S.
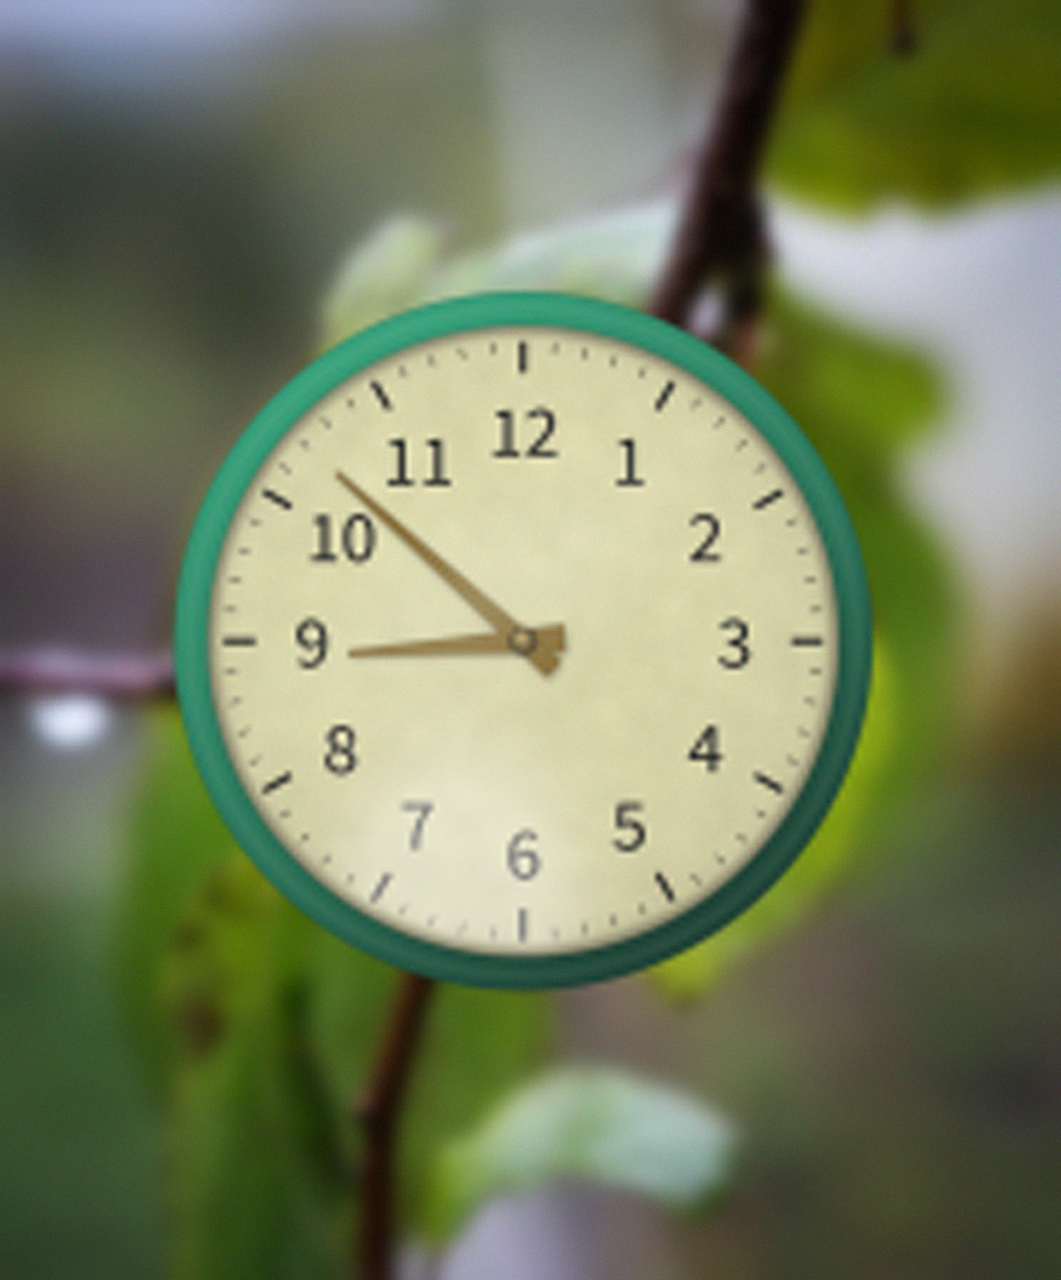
{"hour": 8, "minute": 52}
